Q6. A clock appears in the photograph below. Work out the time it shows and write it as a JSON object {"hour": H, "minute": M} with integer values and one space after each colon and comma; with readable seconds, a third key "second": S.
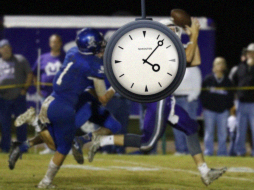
{"hour": 4, "minute": 7}
